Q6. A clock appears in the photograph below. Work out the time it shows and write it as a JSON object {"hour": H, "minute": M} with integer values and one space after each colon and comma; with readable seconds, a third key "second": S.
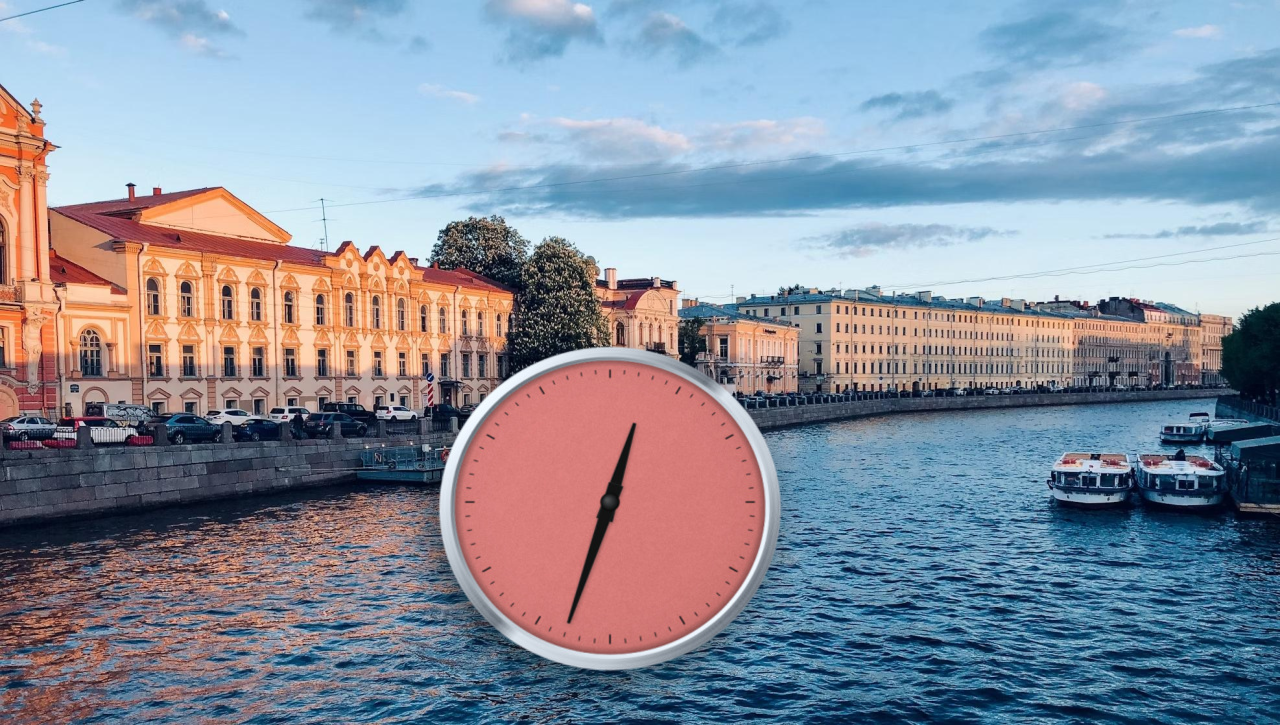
{"hour": 12, "minute": 33}
